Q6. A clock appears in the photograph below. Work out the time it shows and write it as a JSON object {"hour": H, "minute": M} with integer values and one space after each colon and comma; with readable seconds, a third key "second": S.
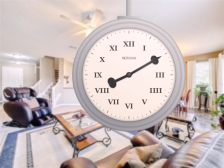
{"hour": 8, "minute": 10}
